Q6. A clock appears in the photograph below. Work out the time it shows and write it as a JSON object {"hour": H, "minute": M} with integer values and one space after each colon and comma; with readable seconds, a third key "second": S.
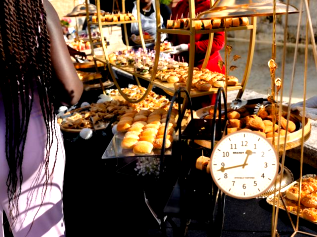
{"hour": 12, "minute": 43}
